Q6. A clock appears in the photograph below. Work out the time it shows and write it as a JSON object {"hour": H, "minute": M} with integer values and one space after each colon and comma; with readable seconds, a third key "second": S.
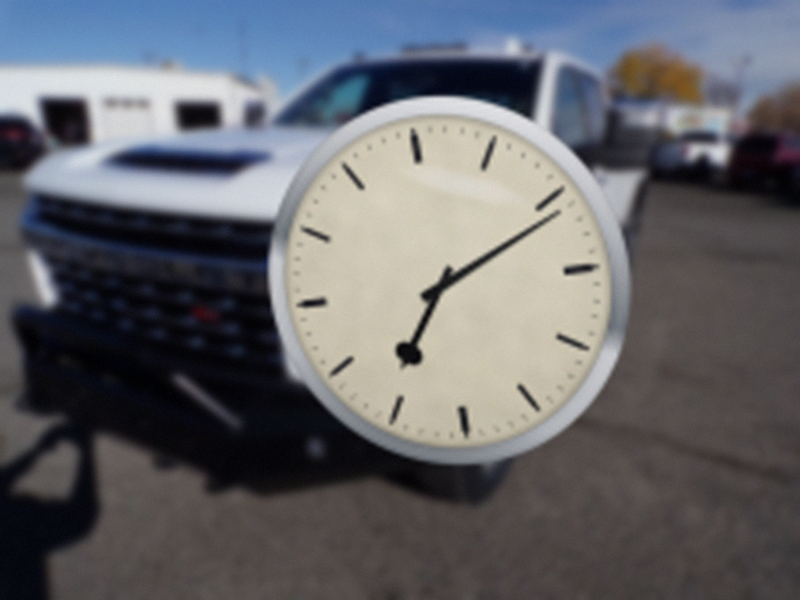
{"hour": 7, "minute": 11}
